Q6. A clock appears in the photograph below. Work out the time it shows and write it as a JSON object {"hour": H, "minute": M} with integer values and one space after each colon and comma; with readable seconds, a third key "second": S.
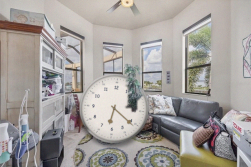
{"hour": 6, "minute": 21}
